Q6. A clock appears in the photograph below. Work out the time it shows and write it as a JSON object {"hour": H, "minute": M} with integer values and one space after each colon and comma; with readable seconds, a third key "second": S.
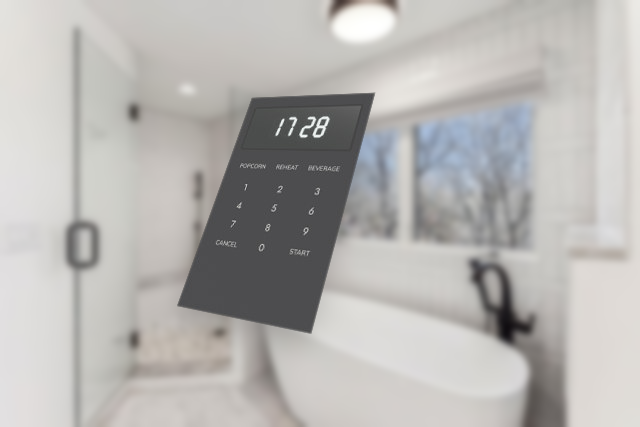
{"hour": 17, "minute": 28}
